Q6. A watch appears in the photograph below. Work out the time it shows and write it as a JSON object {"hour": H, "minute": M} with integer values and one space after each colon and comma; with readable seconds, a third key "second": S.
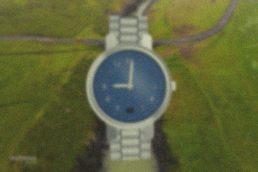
{"hour": 9, "minute": 1}
